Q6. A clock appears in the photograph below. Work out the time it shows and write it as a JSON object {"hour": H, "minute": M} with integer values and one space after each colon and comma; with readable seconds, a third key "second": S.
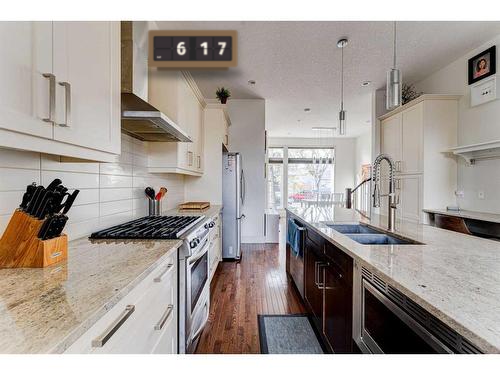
{"hour": 6, "minute": 17}
